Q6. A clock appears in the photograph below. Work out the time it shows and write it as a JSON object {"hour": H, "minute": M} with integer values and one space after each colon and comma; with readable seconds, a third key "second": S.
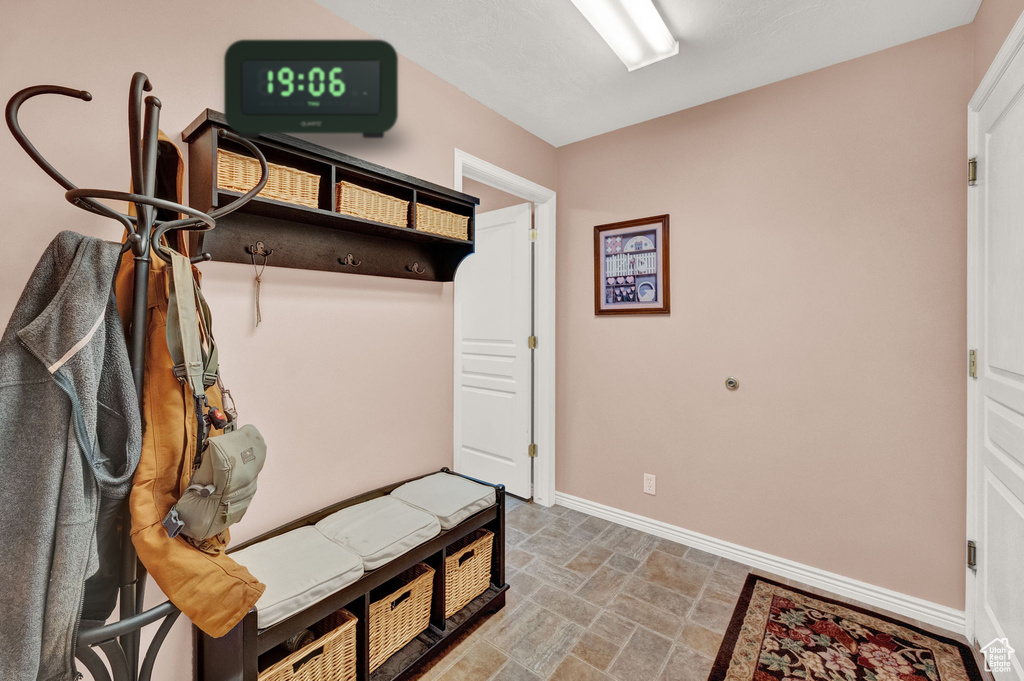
{"hour": 19, "minute": 6}
